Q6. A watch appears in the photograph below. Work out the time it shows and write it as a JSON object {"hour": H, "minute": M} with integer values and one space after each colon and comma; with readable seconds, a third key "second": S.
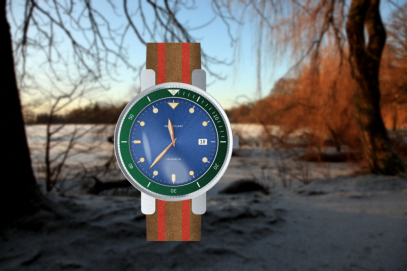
{"hour": 11, "minute": 37}
